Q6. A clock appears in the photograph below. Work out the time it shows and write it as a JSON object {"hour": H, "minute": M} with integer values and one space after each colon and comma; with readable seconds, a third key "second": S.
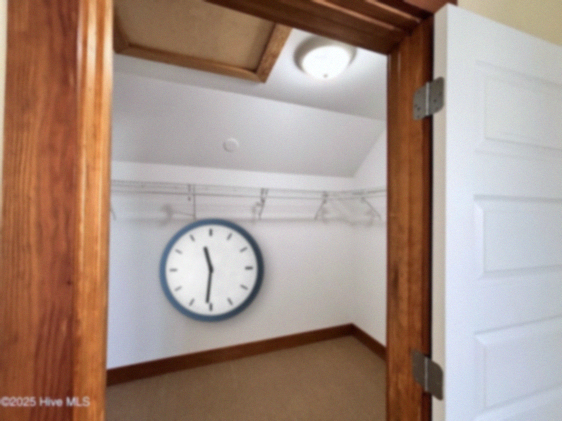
{"hour": 11, "minute": 31}
